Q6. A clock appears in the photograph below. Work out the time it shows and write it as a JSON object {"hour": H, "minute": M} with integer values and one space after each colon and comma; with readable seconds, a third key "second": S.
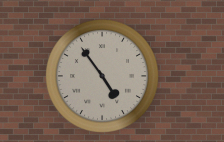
{"hour": 4, "minute": 54}
